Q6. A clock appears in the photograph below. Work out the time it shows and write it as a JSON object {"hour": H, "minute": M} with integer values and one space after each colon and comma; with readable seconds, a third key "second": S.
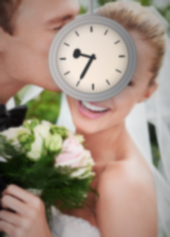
{"hour": 9, "minute": 35}
